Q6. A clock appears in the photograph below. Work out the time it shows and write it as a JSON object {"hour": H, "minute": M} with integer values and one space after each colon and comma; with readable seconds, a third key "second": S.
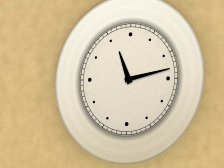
{"hour": 11, "minute": 13}
